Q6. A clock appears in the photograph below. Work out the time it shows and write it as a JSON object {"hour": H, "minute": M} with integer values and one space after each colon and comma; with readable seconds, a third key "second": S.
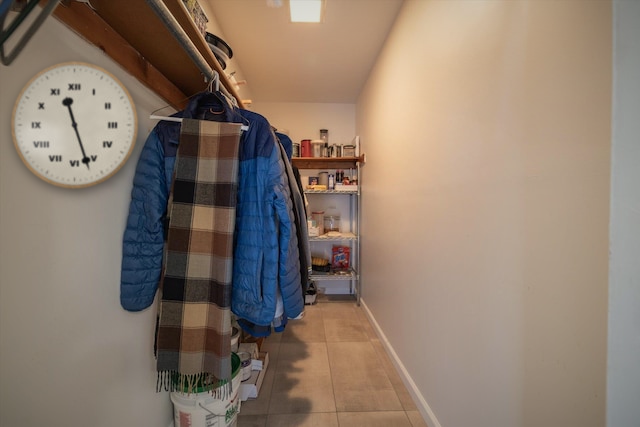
{"hour": 11, "minute": 27}
